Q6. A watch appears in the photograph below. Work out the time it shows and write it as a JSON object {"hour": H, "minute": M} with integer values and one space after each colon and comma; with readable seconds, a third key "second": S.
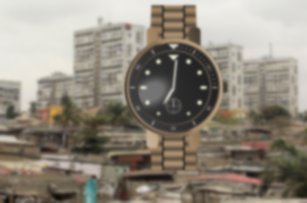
{"hour": 7, "minute": 1}
